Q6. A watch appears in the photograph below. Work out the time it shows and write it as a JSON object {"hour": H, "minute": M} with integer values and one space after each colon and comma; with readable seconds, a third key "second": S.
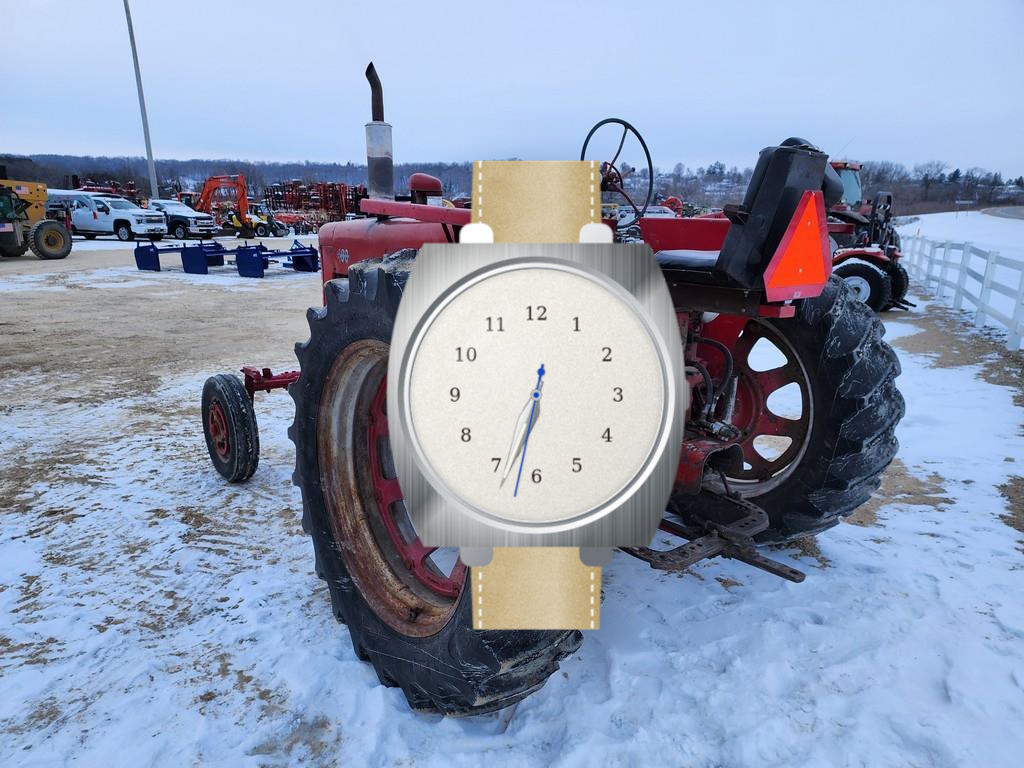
{"hour": 6, "minute": 33, "second": 32}
